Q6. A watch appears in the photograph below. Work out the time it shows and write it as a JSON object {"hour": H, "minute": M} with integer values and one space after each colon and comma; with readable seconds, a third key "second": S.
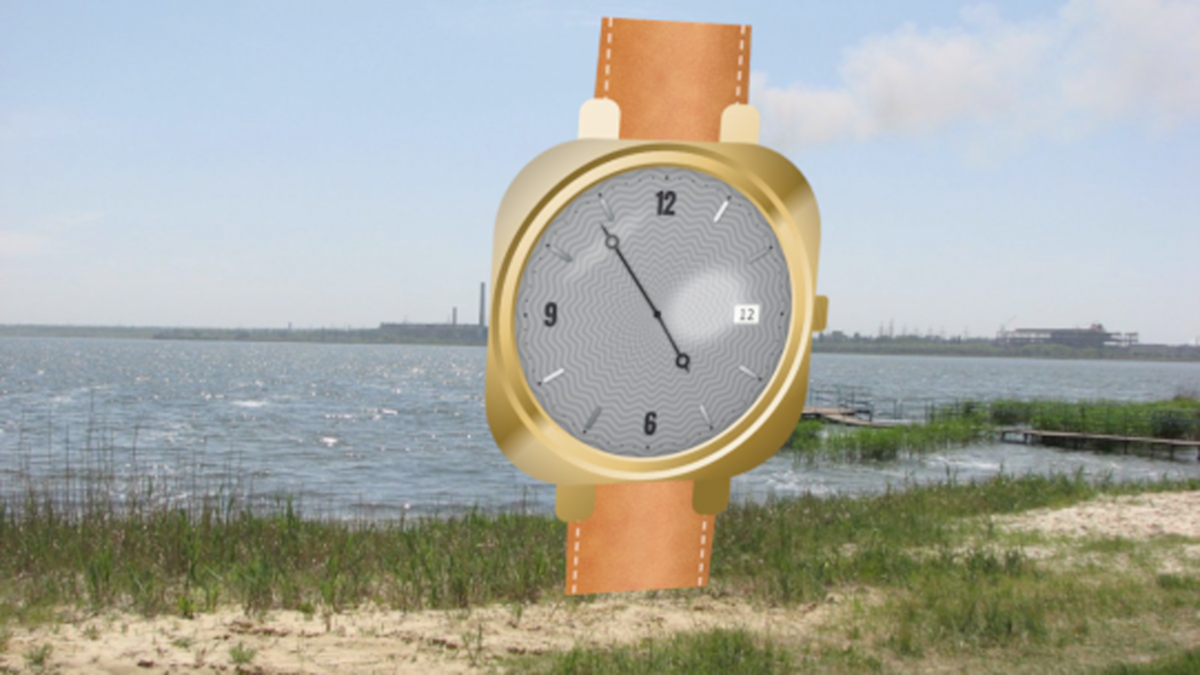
{"hour": 4, "minute": 54}
